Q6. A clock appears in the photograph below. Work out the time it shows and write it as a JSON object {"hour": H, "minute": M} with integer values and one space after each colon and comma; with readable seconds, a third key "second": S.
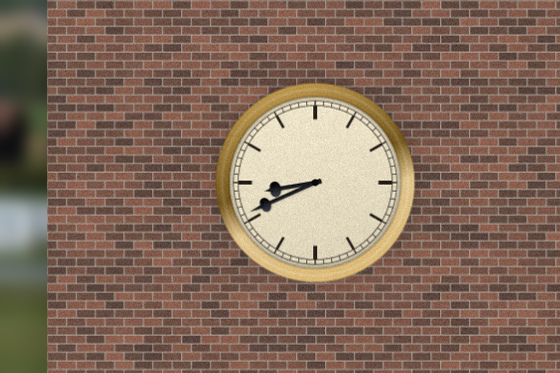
{"hour": 8, "minute": 41}
